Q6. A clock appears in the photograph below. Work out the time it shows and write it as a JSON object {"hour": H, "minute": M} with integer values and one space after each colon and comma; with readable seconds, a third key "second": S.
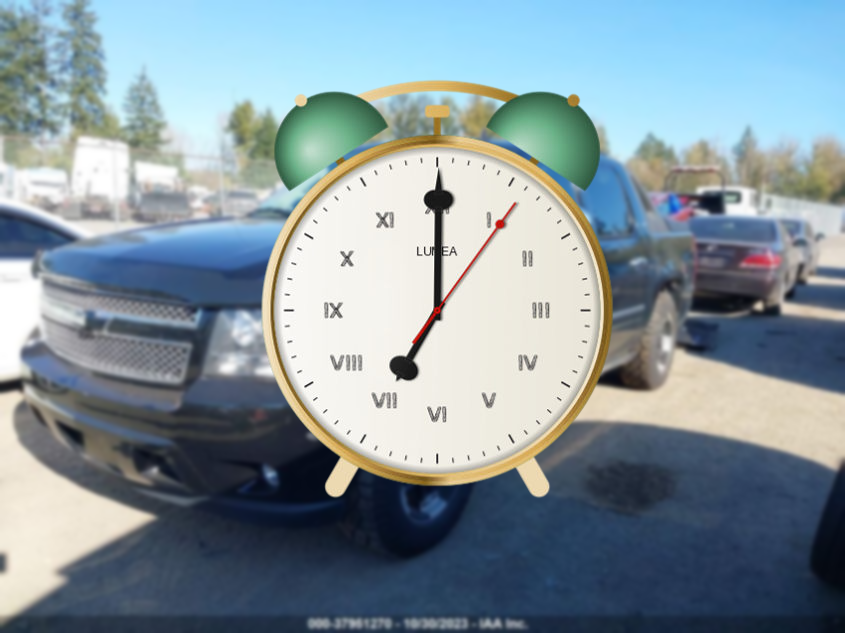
{"hour": 7, "minute": 0, "second": 6}
